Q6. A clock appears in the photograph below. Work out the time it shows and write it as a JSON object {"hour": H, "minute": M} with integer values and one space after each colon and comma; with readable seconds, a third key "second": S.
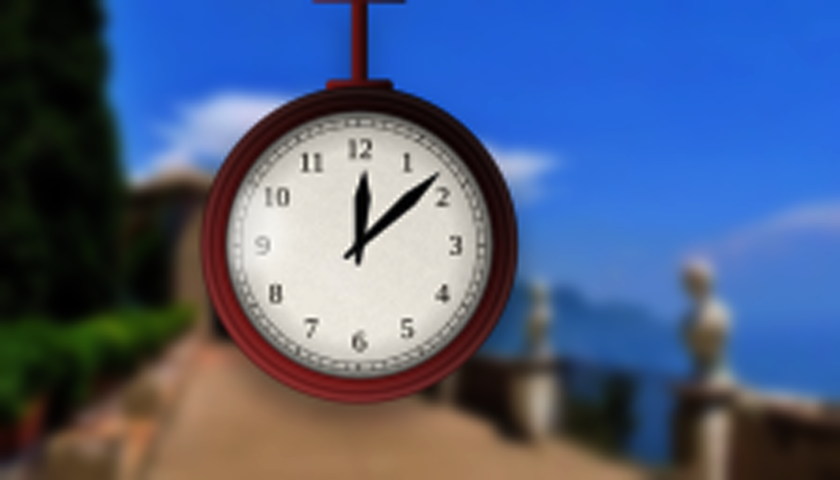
{"hour": 12, "minute": 8}
